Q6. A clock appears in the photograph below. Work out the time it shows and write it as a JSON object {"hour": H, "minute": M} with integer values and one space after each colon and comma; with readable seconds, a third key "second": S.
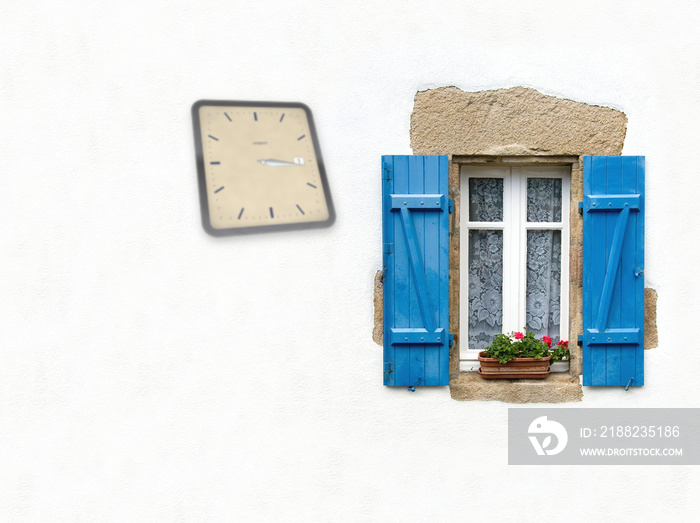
{"hour": 3, "minute": 16}
